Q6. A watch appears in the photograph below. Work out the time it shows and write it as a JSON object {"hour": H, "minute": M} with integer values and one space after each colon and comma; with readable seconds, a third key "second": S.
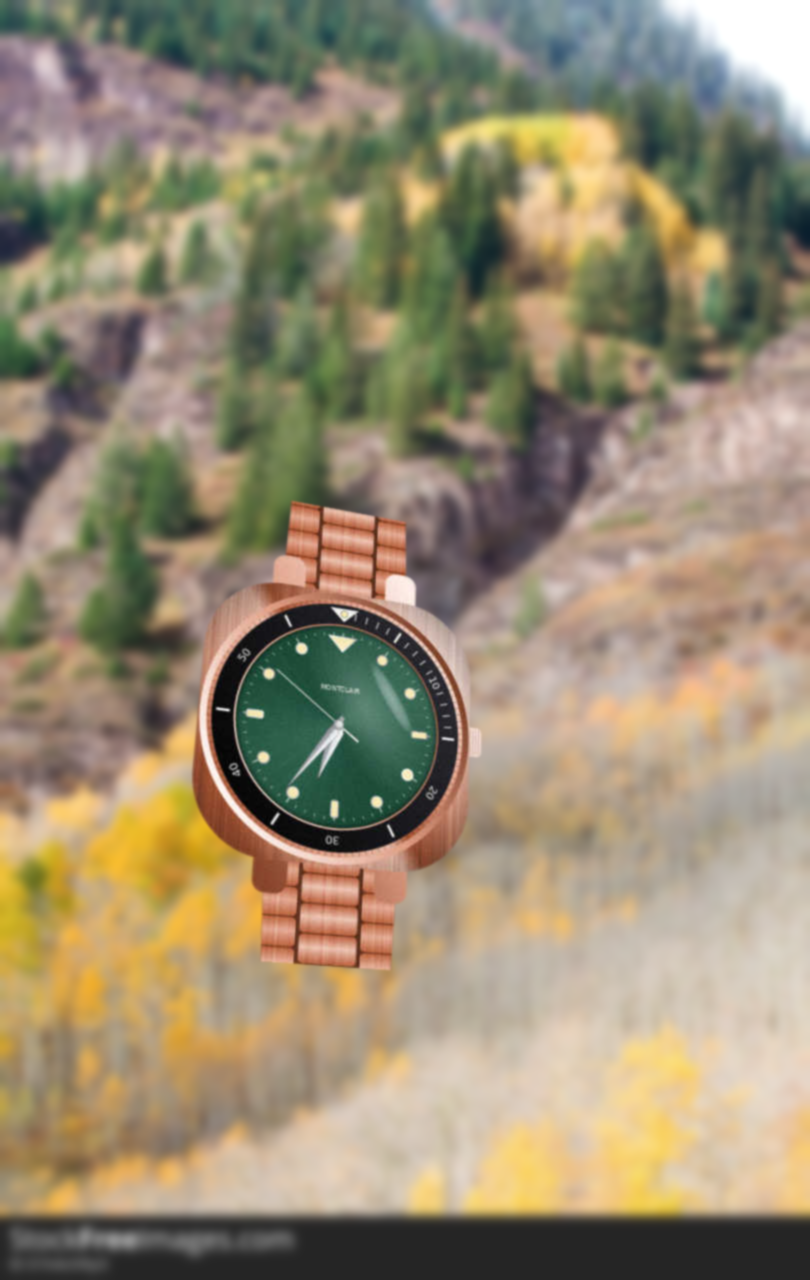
{"hour": 6, "minute": 35, "second": 51}
